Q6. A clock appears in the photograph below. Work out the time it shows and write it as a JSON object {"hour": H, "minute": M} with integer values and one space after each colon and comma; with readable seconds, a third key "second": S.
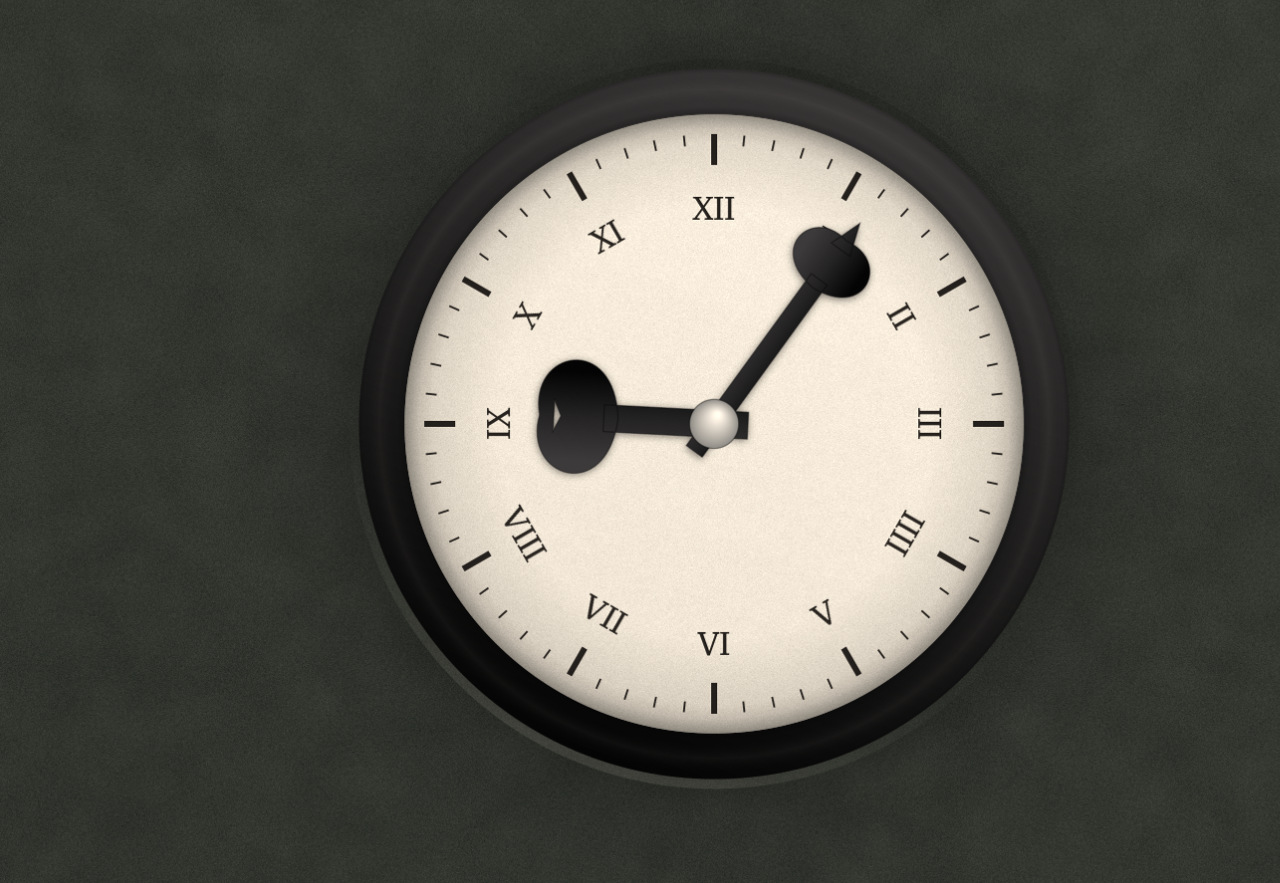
{"hour": 9, "minute": 6}
